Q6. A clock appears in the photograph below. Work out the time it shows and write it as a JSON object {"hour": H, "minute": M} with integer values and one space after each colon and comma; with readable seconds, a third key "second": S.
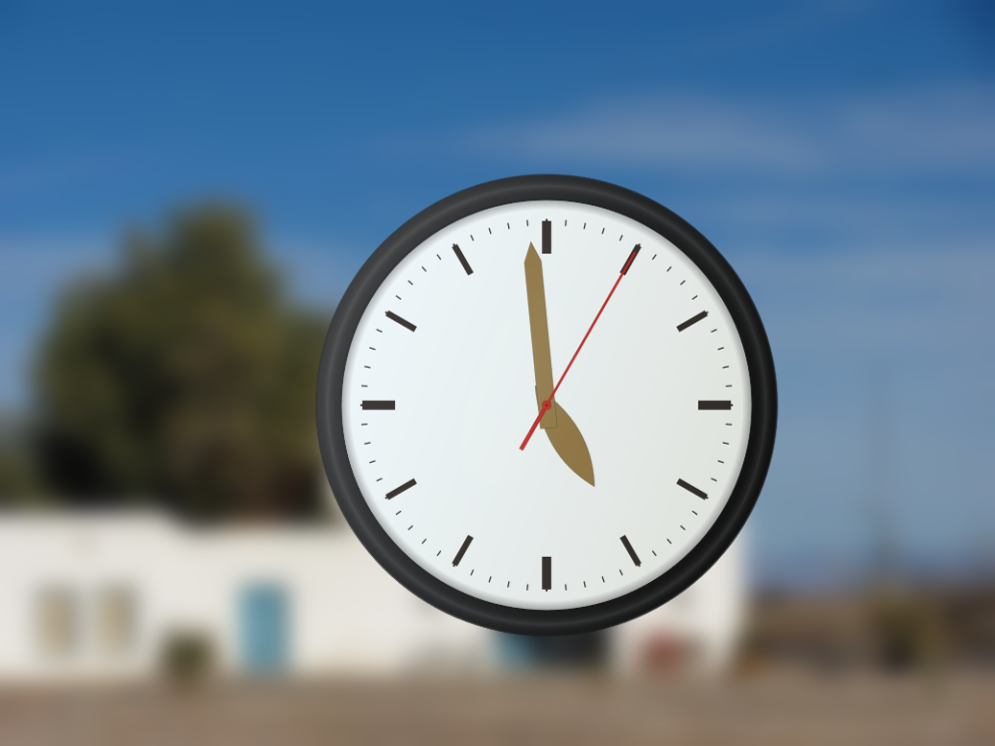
{"hour": 4, "minute": 59, "second": 5}
